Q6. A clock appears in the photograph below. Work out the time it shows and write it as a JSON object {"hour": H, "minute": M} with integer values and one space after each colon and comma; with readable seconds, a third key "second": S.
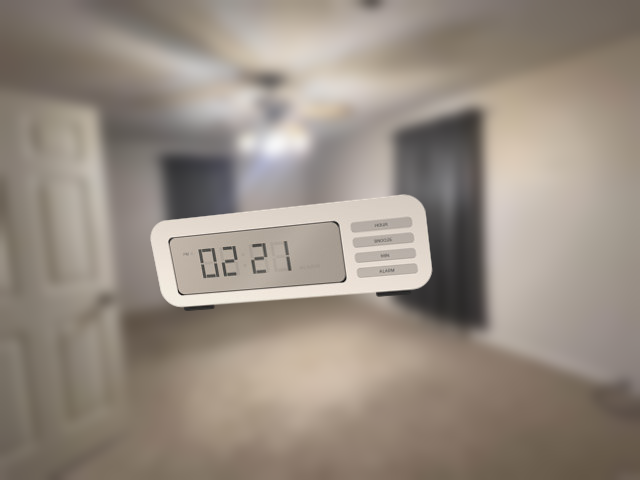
{"hour": 2, "minute": 21}
